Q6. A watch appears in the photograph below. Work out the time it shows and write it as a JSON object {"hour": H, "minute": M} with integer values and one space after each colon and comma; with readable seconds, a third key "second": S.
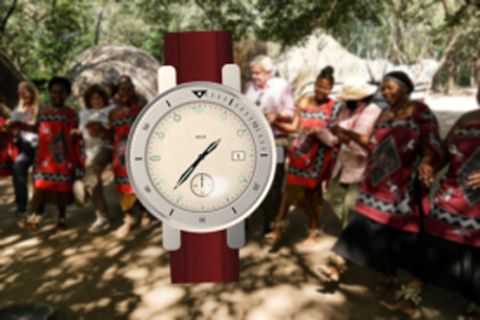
{"hour": 1, "minute": 37}
